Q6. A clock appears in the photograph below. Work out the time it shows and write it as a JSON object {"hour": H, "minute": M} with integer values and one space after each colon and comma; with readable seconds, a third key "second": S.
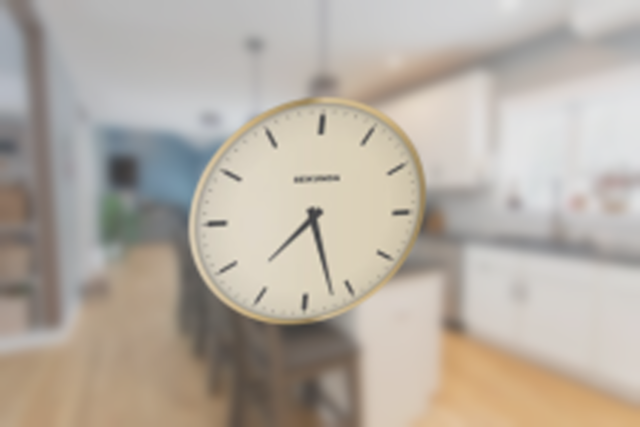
{"hour": 7, "minute": 27}
